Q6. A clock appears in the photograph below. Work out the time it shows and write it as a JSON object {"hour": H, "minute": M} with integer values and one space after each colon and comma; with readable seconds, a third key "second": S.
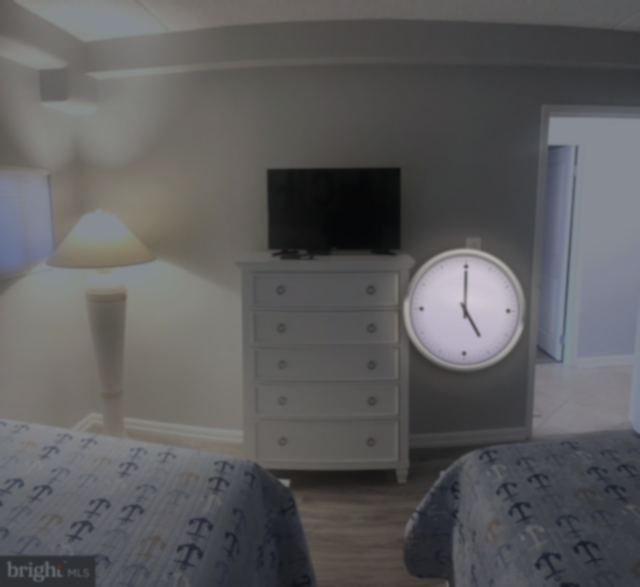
{"hour": 5, "minute": 0}
